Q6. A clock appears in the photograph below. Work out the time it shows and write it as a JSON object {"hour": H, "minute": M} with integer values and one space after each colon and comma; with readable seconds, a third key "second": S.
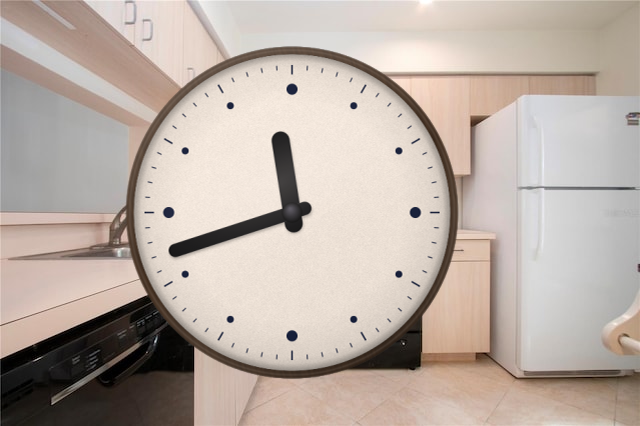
{"hour": 11, "minute": 42}
